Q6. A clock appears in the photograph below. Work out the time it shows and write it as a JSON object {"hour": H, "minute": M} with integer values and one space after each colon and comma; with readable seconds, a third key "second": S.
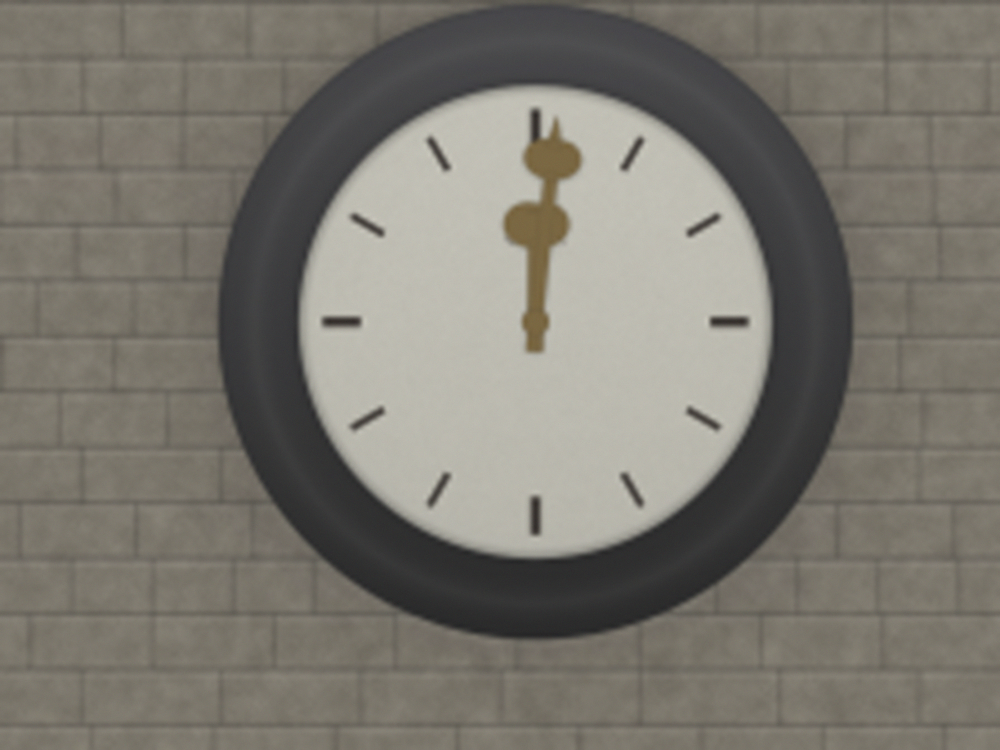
{"hour": 12, "minute": 1}
